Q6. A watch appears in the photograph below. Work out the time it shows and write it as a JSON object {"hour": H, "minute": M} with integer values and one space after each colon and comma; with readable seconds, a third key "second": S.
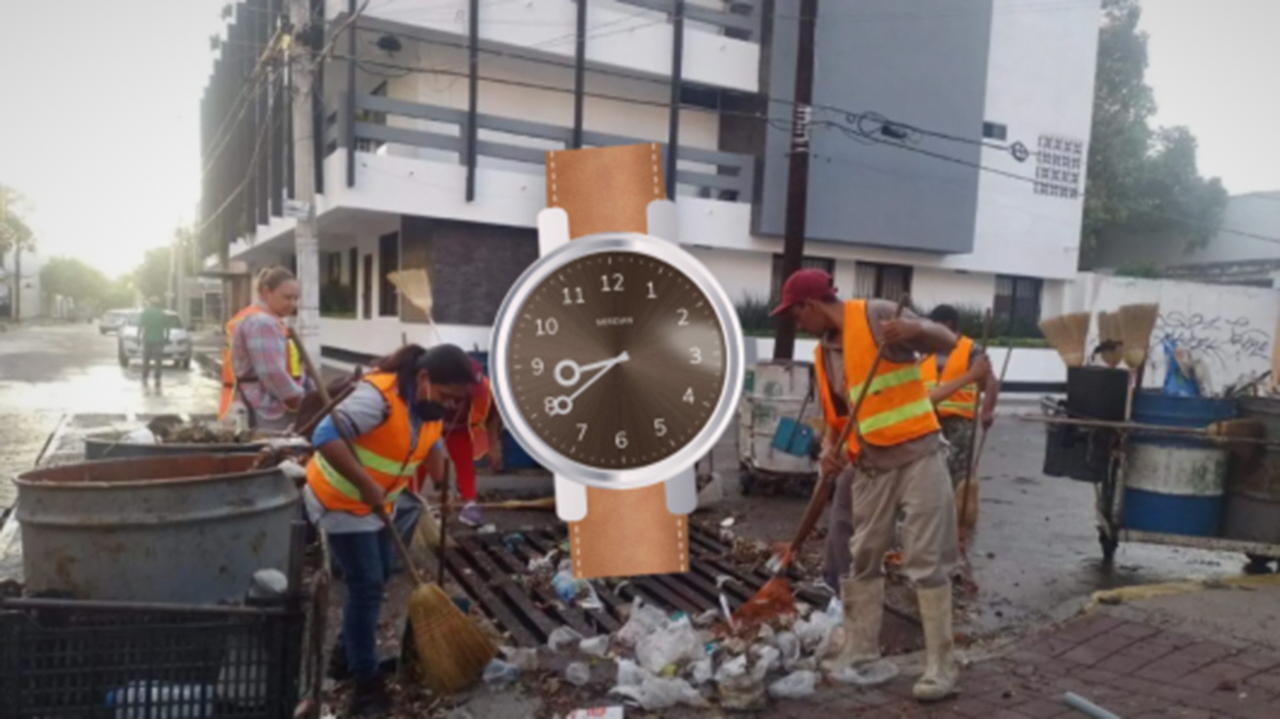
{"hour": 8, "minute": 39}
